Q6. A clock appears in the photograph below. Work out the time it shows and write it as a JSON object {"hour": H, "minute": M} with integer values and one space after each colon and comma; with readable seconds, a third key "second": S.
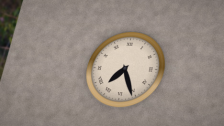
{"hour": 7, "minute": 26}
